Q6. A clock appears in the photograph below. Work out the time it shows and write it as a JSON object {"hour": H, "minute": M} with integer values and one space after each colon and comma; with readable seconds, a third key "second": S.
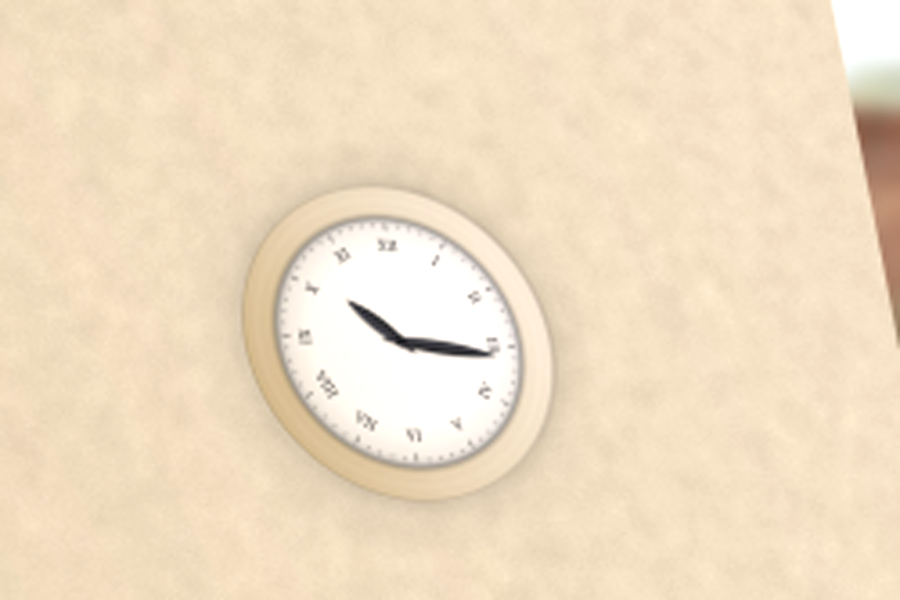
{"hour": 10, "minute": 16}
